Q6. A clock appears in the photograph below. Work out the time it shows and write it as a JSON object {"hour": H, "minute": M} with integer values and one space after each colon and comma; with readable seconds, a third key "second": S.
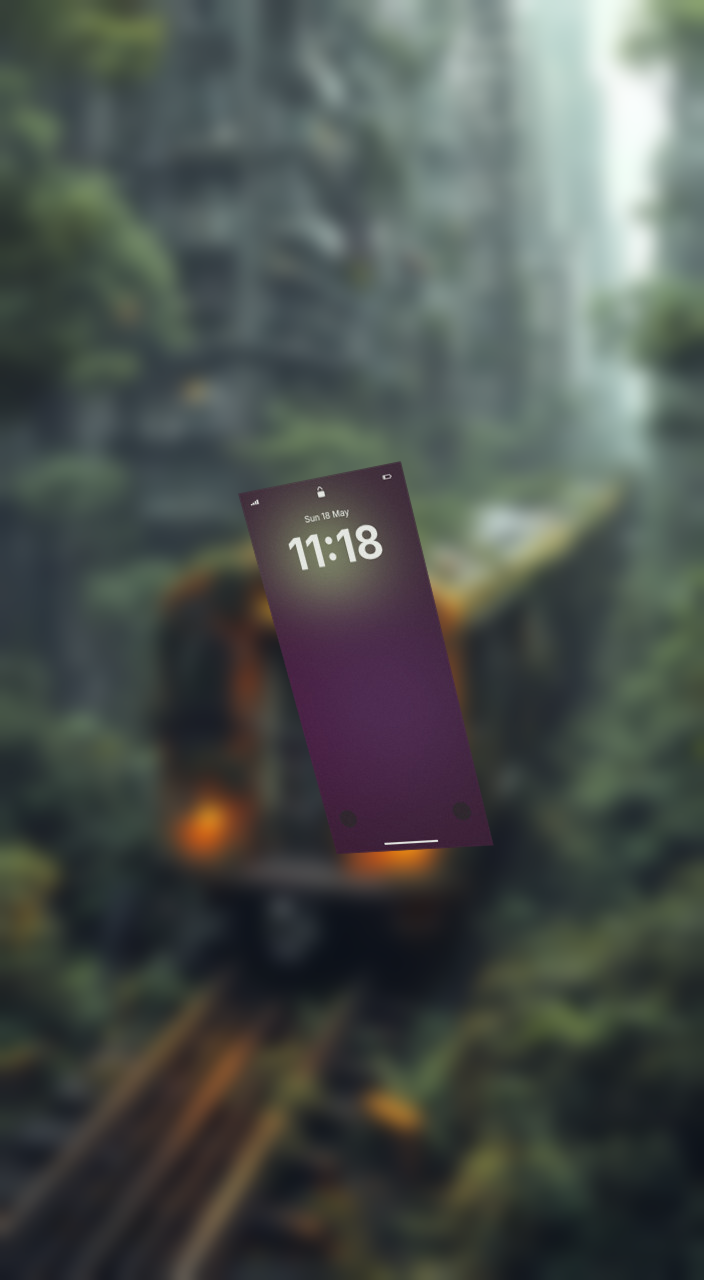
{"hour": 11, "minute": 18}
